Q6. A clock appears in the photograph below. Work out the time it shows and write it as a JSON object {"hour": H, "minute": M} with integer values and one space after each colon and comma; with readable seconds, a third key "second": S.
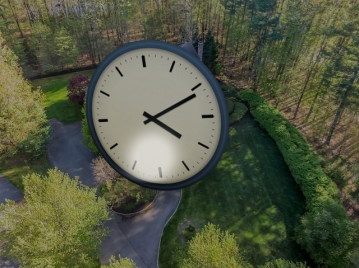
{"hour": 4, "minute": 11}
